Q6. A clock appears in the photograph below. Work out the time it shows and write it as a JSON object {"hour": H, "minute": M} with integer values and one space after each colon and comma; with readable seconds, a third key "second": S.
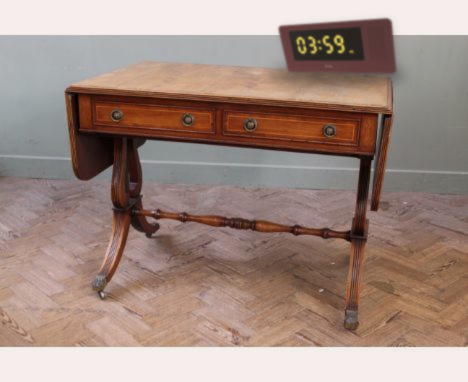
{"hour": 3, "minute": 59}
